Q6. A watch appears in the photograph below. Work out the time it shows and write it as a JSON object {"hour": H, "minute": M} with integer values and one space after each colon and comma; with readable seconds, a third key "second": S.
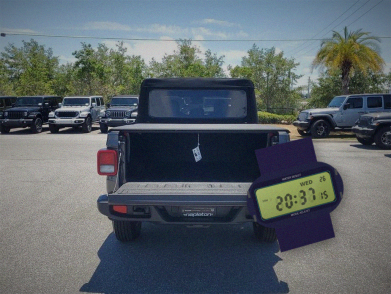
{"hour": 20, "minute": 37, "second": 15}
